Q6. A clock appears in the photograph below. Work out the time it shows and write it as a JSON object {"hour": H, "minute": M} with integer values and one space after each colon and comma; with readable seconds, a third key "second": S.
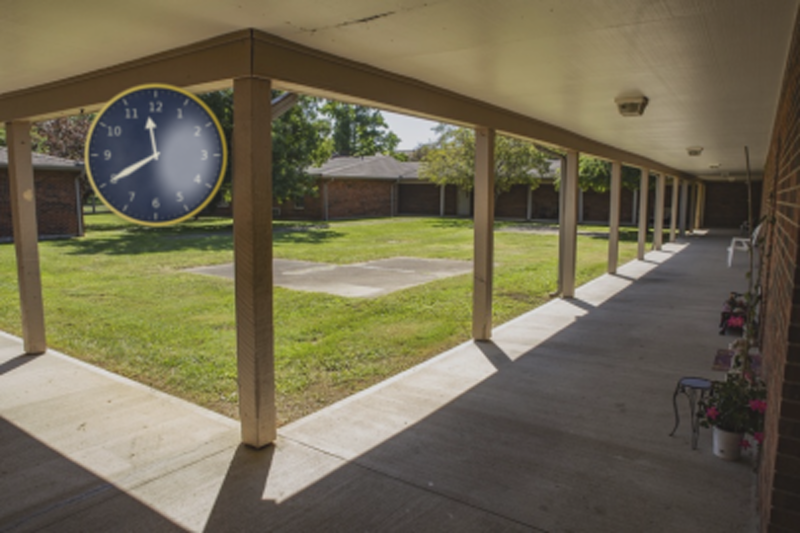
{"hour": 11, "minute": 40}
